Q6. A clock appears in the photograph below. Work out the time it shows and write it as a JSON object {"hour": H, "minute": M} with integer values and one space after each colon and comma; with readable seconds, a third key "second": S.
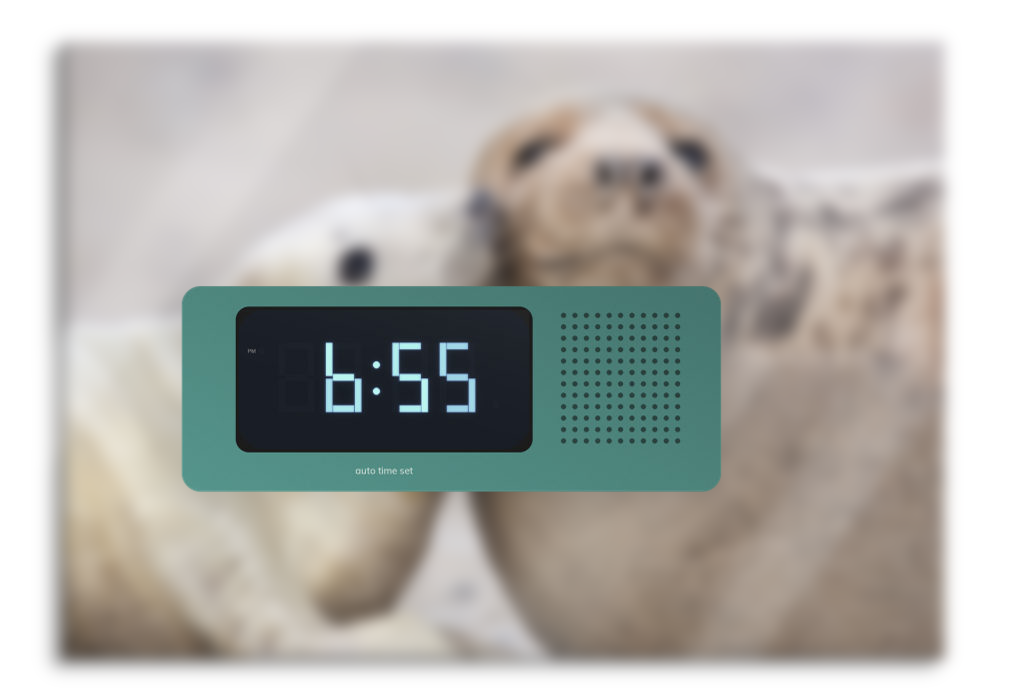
{"hour": 6, "minute": 55}
